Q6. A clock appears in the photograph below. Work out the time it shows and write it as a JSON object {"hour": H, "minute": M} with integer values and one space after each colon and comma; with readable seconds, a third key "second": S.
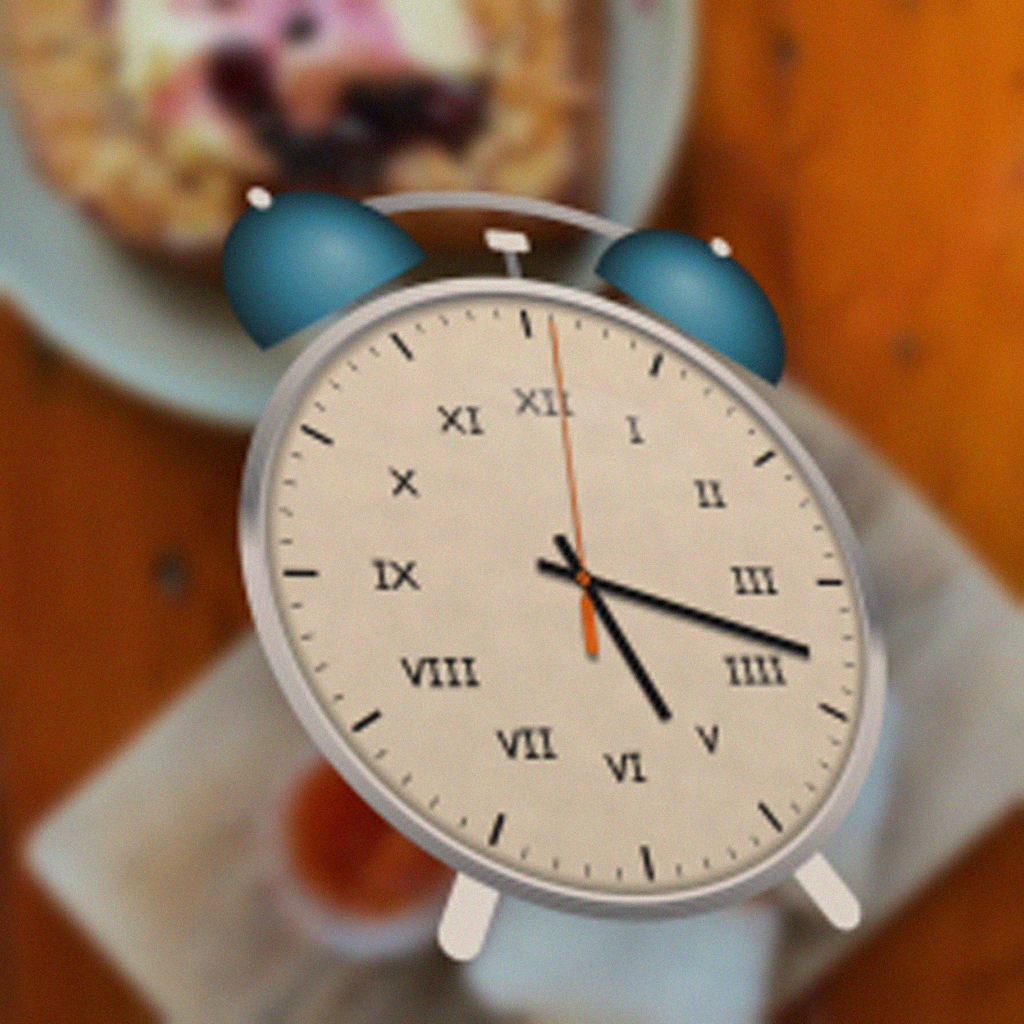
{"hour": 5, "minute": 18, "second": 1}
